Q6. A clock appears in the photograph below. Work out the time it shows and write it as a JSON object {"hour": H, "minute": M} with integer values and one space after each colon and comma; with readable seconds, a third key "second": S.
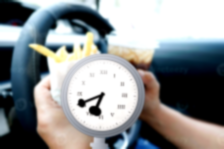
{"hour": 6, "minute": 41}
